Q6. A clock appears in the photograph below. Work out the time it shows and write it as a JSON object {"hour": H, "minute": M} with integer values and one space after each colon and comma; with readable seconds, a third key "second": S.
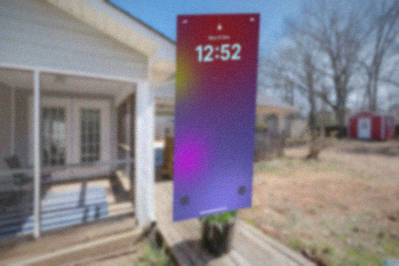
{"hour": 12, "minute": 52}
